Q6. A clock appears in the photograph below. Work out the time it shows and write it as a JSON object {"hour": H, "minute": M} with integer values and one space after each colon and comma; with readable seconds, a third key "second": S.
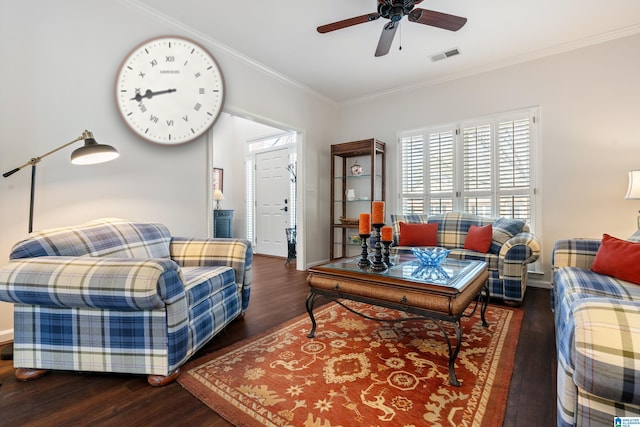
{"hour": 8, "minute": 43}
